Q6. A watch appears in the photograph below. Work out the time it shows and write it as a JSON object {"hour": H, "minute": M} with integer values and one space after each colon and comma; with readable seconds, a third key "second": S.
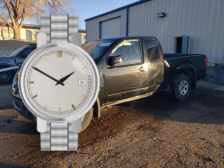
{"hour": 1, "minute": 50}
